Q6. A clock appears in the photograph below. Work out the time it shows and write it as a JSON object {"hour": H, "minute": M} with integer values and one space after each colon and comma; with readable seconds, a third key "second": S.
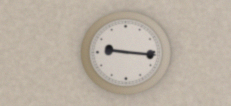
{"hour": 9, "minute": 16}
